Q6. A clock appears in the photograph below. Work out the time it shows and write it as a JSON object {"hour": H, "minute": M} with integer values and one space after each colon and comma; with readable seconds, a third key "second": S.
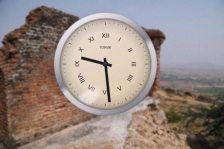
{"hour": 9, "minute": 29}
